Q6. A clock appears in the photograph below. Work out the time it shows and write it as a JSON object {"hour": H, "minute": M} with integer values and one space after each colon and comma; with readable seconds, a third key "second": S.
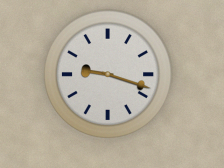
{"hour": 9, "minute": 18}
